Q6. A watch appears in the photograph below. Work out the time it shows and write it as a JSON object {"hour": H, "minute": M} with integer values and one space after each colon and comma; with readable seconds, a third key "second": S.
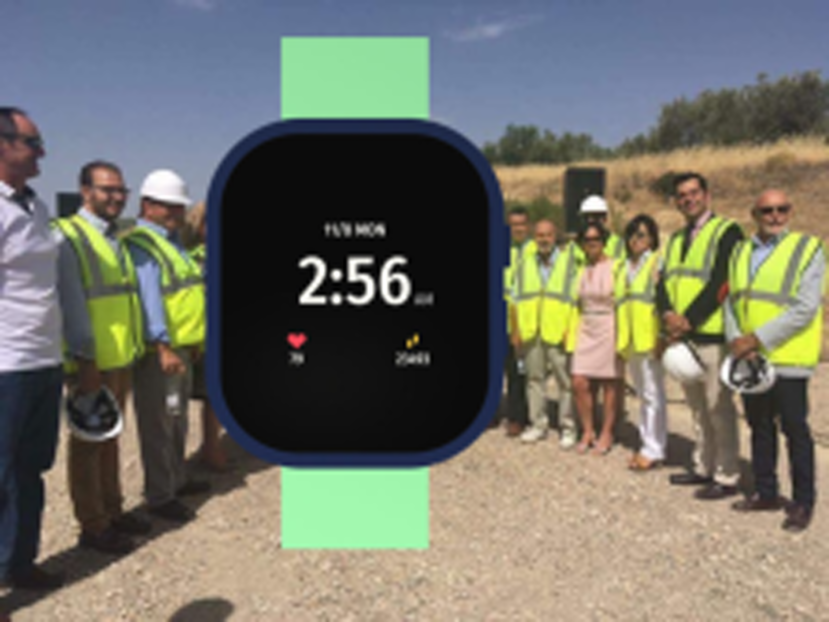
{"hour": 2, "minute": 56}
